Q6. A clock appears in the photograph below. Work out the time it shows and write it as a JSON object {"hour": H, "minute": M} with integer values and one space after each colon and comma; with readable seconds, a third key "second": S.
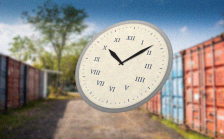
{"hour": 10, "minute": 8}
